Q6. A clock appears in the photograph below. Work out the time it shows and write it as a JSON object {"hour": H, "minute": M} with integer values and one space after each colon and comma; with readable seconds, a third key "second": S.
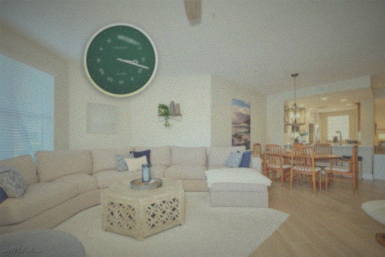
{"hour": 3, "minute": 18}
